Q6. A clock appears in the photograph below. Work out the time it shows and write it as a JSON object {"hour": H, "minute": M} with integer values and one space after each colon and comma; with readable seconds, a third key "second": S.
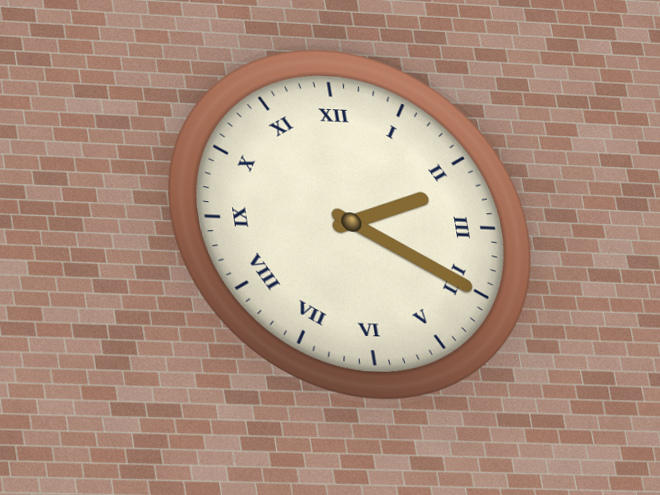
{"hour": 2, "minute": 20}
